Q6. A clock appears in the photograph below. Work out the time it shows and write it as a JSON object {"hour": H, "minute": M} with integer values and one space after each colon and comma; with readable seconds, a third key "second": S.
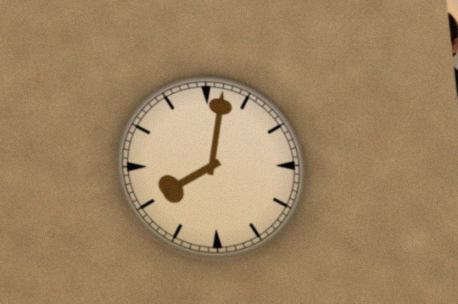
{"hour": 8, "minute": 2}
